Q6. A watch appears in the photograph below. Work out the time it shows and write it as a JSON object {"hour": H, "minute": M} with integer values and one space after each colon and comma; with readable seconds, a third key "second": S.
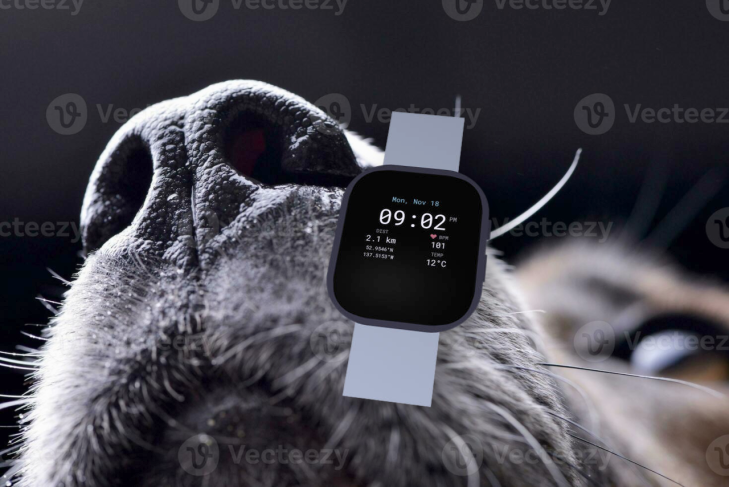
{"hour": 9, "minute": 2}
